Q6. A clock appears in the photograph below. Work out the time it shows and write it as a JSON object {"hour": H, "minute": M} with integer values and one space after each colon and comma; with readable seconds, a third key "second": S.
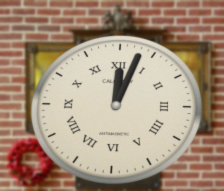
{"hour": 12, "minute": 3}
